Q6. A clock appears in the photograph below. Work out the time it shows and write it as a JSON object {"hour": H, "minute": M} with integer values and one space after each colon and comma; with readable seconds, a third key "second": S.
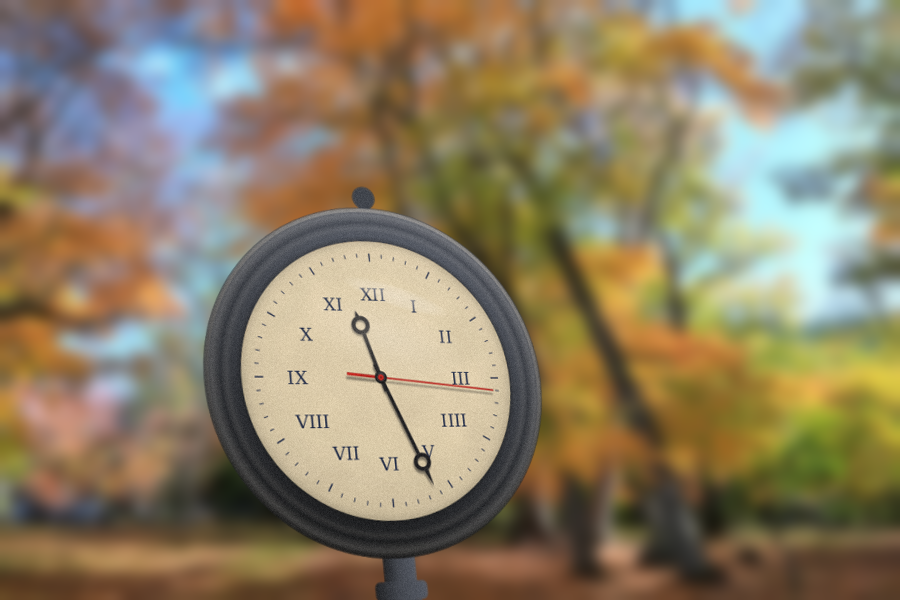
{"hour": 11, "minute": 26, "second": 16}
